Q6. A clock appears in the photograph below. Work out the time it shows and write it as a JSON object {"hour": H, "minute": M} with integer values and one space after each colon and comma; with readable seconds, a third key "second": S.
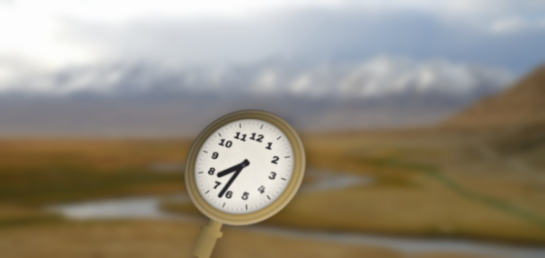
{"hour": 7, "minute": 32}
